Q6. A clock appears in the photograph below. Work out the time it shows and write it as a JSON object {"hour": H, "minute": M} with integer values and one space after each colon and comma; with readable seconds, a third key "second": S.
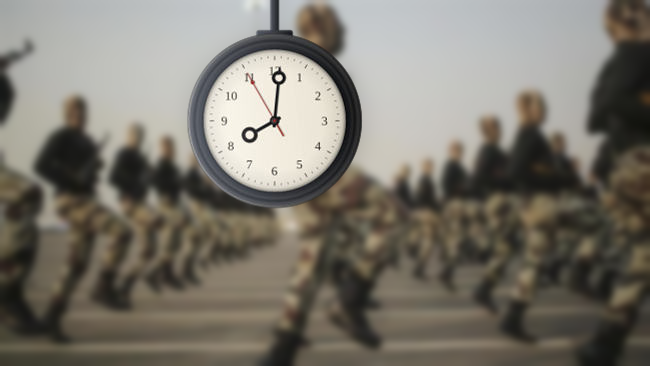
{"hour": 8, "minute": 0, "second": 55}
